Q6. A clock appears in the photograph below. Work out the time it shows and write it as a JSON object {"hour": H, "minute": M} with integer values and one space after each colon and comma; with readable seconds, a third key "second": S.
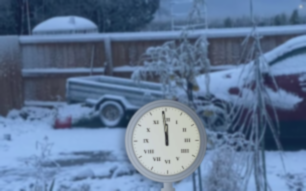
{"hour": 11, "minute": 59}
